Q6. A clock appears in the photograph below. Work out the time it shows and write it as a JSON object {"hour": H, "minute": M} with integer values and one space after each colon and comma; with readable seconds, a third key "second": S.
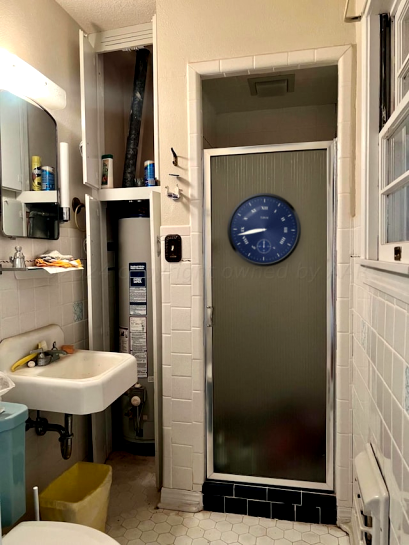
{"hour": 8, "minute": 43}
